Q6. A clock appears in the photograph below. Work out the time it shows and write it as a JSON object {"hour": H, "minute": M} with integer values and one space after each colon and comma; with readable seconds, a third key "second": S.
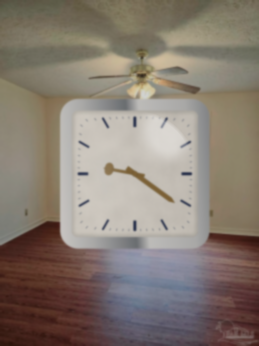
{"hour": 9, "minute": 21}
